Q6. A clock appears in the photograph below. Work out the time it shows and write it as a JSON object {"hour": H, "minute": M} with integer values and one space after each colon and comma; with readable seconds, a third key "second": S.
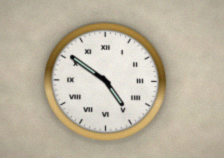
{"hour": 4, "minute": 51}
